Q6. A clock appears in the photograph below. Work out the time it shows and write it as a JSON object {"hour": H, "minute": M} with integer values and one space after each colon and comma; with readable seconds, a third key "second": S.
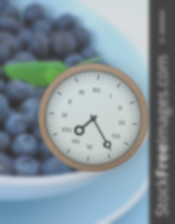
{"hour": 7, "minute": 24}
